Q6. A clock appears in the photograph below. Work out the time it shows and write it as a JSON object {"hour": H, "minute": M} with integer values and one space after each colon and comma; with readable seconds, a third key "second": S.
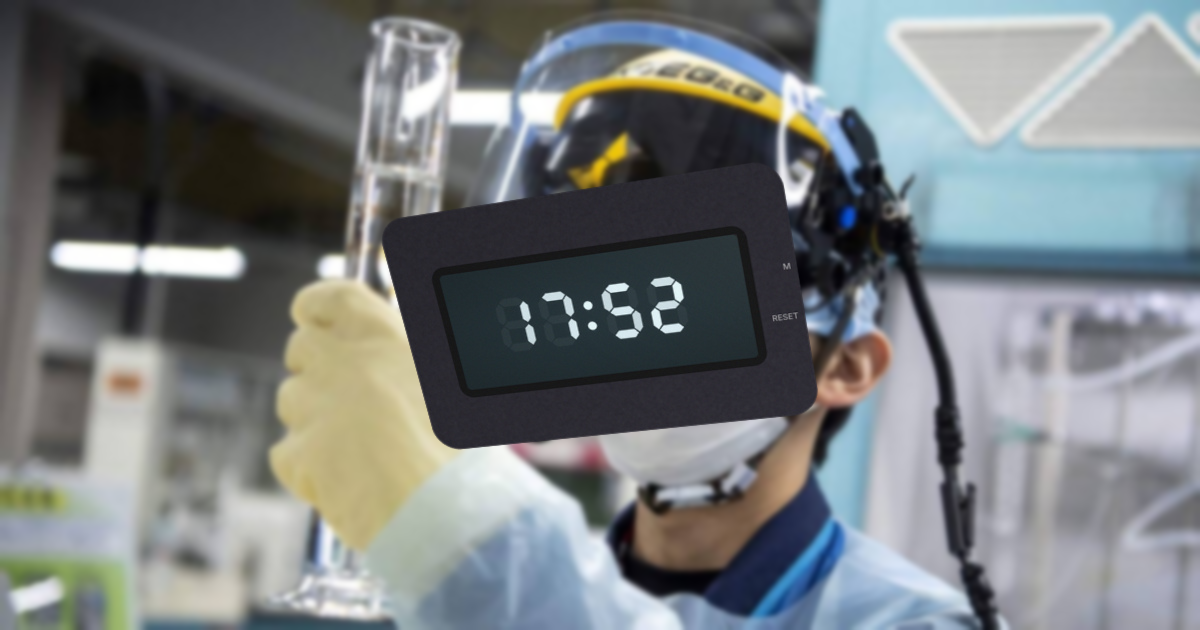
{"hour": 17, "minute": 52}
